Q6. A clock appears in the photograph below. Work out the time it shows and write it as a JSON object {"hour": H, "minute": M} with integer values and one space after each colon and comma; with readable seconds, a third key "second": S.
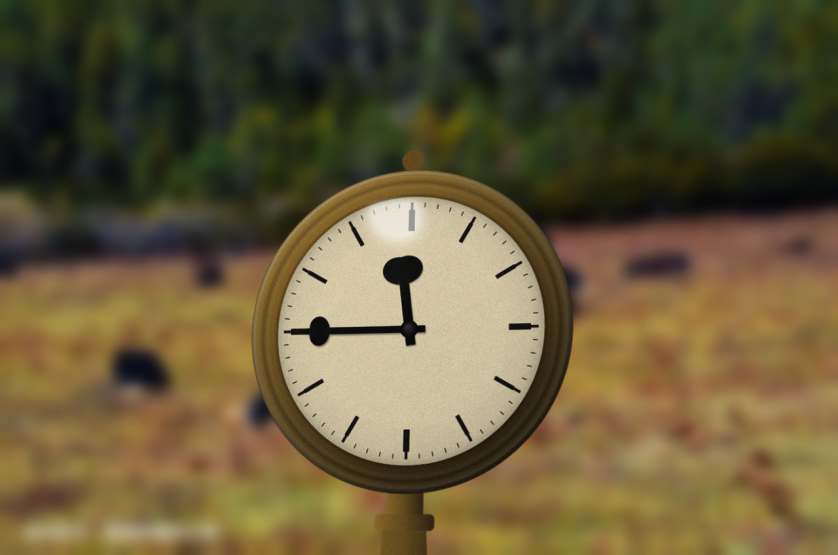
{"hour": 11, "minute": 45}
